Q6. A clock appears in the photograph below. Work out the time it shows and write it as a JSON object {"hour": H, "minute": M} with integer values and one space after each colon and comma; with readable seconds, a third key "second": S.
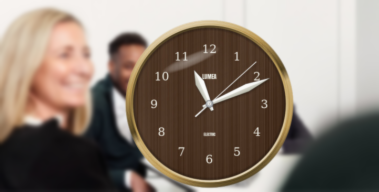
{"hour": 11, "minute": 11, "second": 8}
